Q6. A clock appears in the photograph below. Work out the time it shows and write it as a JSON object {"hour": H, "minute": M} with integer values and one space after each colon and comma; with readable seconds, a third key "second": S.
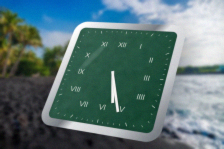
{"hour": 5, "minute": 26}
